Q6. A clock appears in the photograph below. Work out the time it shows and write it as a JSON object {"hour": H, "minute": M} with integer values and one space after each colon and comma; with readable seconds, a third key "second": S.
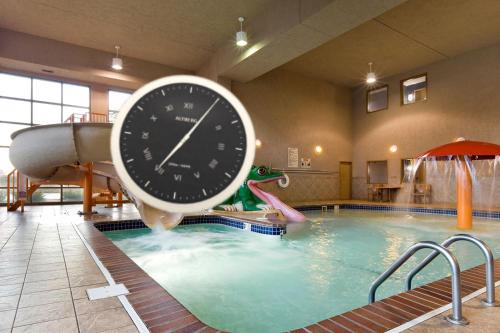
{"hour": 7, "minute": 5}
